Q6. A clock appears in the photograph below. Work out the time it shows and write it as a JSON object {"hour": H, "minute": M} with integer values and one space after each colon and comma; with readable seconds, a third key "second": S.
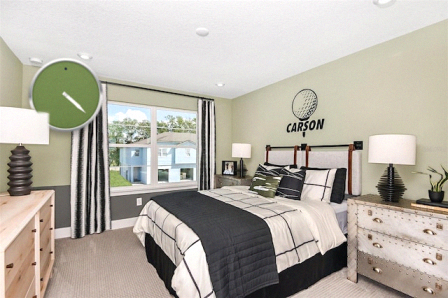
{"hour": 4, "minute": 22}
